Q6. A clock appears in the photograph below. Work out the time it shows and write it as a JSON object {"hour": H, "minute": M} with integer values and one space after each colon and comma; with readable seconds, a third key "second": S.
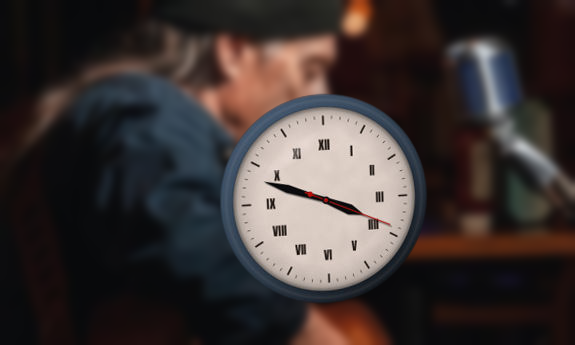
{"hour": 3, "minute": 48, "second": 19}
